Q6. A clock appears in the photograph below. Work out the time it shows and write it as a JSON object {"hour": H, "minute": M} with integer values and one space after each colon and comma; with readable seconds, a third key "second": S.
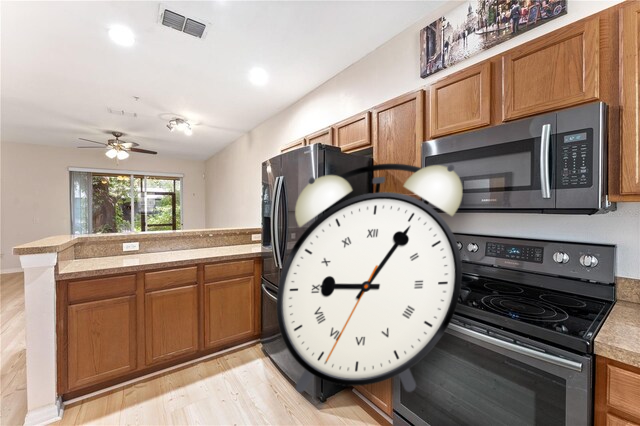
{"hour": 9, "minute": 5, "second": 34}
